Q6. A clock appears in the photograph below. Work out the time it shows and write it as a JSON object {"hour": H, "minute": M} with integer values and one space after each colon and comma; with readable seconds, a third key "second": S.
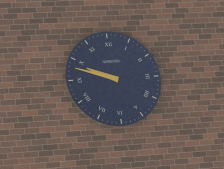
{"hour": 9, "minute": 48}
